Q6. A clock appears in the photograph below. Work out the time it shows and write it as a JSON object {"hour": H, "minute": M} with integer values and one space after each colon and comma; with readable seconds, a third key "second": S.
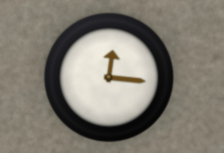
{"hour": 12, "minute": 16}
